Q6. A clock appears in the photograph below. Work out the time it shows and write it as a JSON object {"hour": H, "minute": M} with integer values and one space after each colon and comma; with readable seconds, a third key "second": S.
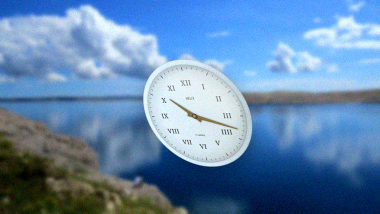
{"hour": 10, "minute": 18}
